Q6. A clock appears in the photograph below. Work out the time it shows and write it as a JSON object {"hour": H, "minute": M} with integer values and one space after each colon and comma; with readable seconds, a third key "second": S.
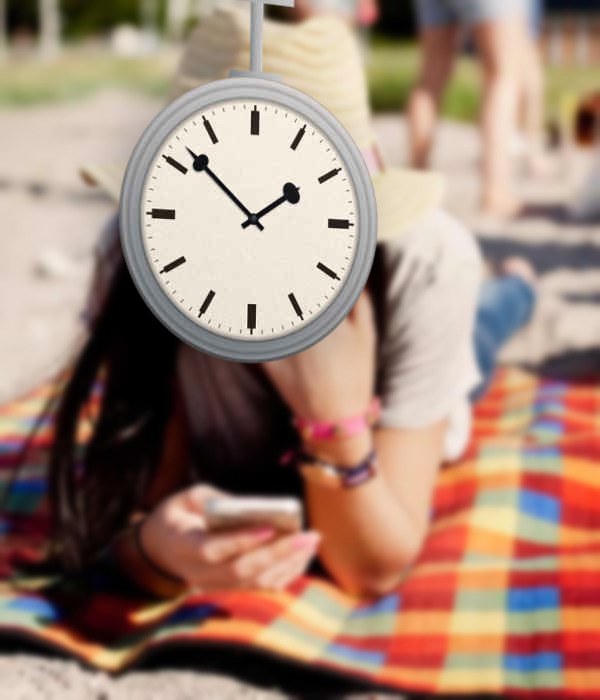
{"hour": 1, "minute": 52}
